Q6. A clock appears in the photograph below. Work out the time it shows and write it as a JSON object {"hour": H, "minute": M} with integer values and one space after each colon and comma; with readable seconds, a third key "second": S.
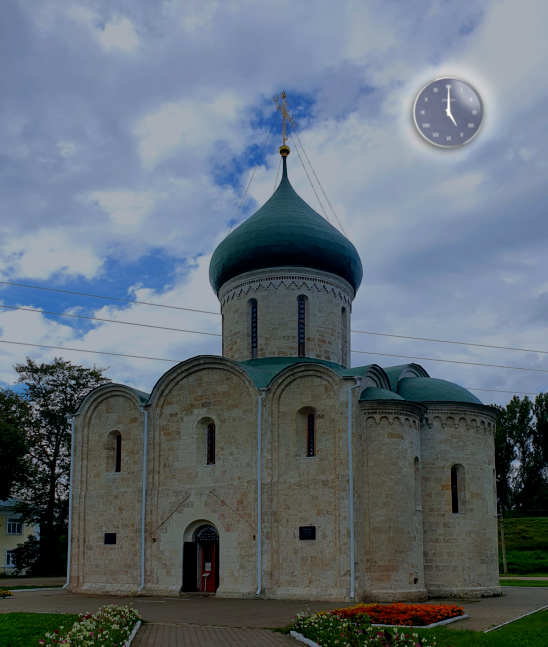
{"hour": 5, "minute": 0}
